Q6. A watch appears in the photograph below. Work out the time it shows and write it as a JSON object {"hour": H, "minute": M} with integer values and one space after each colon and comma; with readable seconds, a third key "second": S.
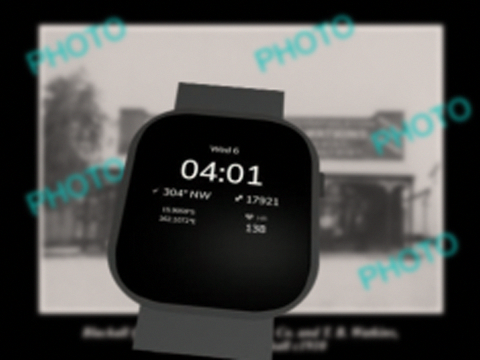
{"hour": 4, "minute": 1}
